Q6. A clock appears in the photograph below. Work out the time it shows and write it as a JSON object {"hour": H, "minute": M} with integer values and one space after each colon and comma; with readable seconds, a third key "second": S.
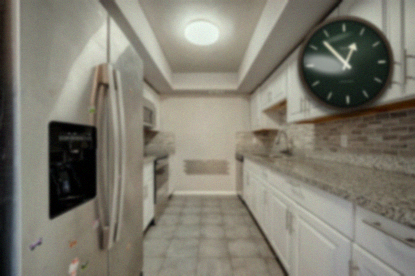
{"hour": 12, "minute": 53}
